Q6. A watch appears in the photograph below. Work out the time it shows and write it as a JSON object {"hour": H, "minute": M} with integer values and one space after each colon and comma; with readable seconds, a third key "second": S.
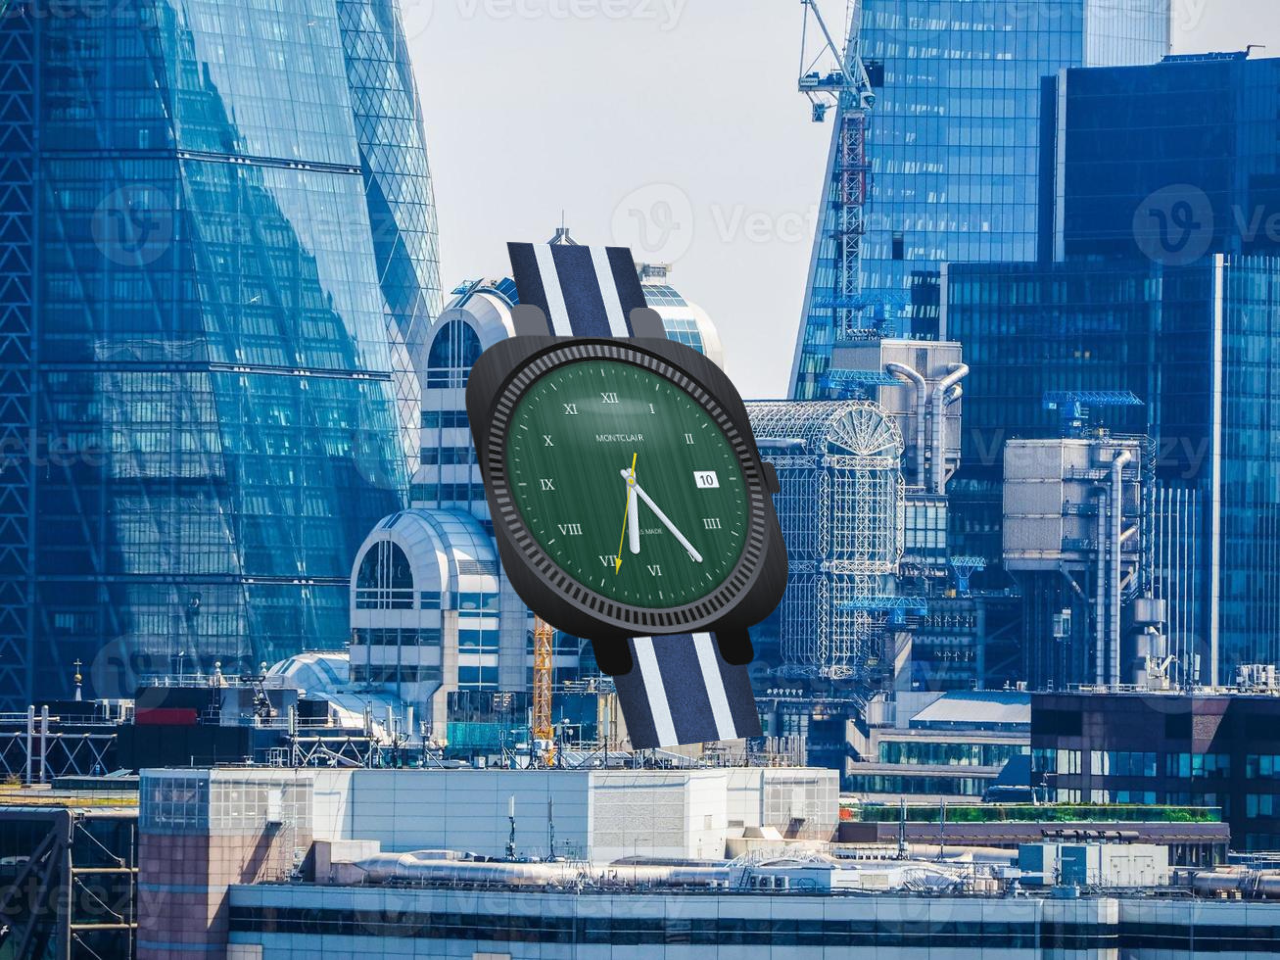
{"hour": 6, "minute": 24, "second": 34}
